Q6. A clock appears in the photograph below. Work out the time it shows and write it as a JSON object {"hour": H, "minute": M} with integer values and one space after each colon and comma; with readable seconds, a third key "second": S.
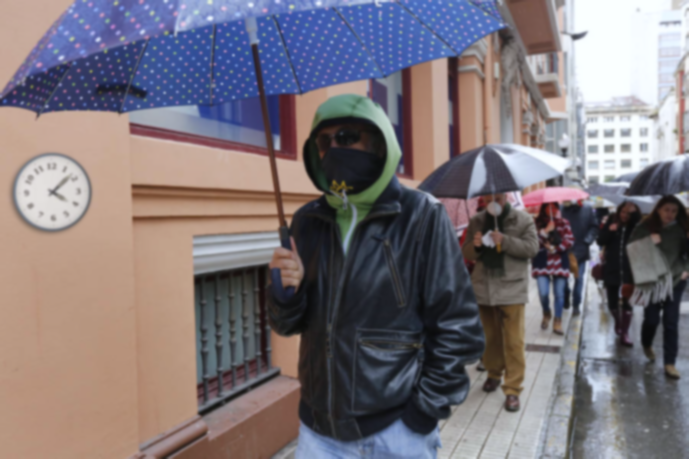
{"hour": 4, "minute": 8}
